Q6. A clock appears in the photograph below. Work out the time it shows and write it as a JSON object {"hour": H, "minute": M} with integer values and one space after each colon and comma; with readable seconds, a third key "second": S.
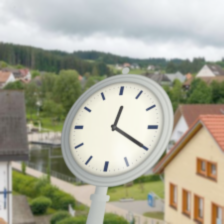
{"hour": 12, "minute": 20}
